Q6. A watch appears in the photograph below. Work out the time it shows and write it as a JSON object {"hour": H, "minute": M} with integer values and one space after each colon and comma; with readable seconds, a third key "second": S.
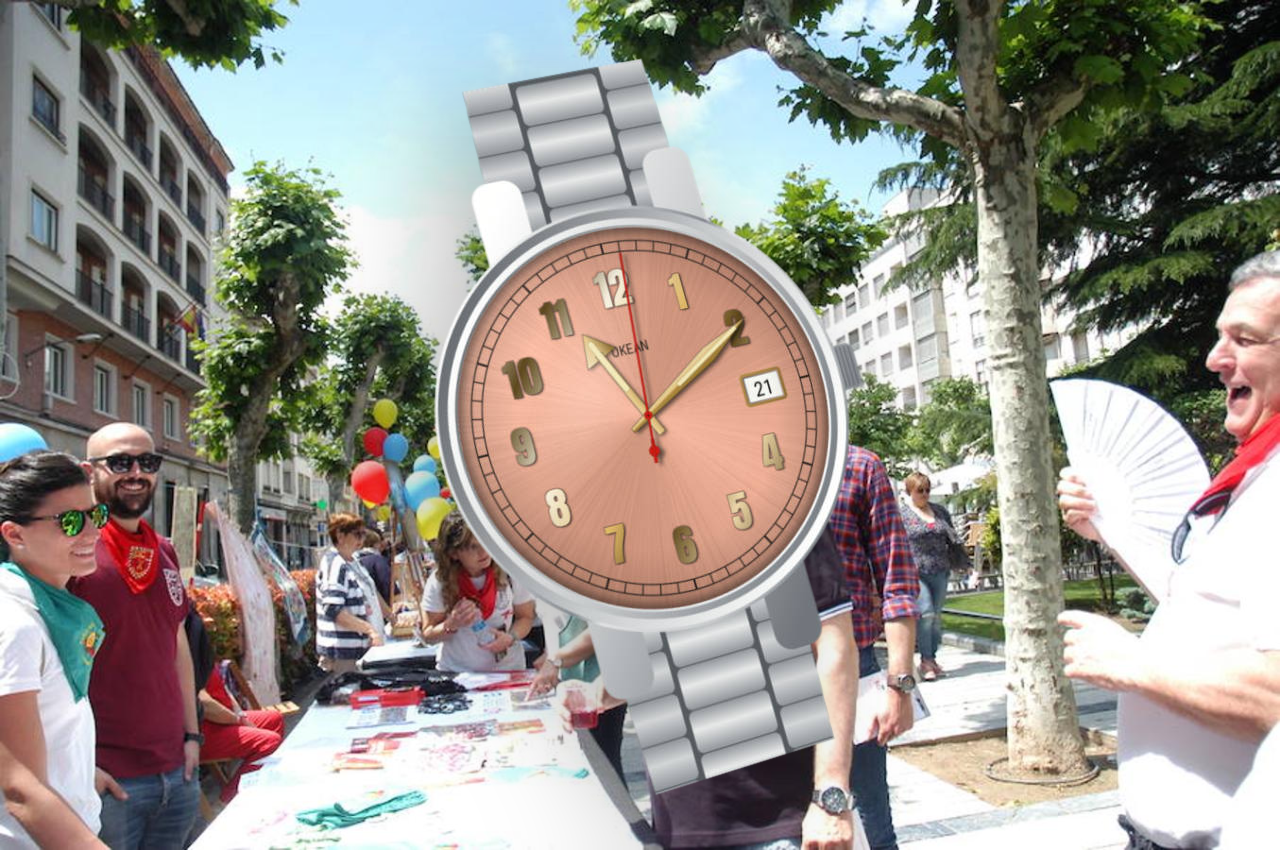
{"hour": 11, "minute": 10, "second": 1}
